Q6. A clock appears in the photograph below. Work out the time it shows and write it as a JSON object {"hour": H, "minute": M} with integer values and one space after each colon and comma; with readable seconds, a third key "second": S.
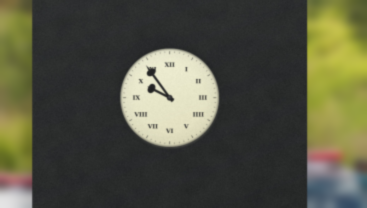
{"hour": 9, "minute": 54}
